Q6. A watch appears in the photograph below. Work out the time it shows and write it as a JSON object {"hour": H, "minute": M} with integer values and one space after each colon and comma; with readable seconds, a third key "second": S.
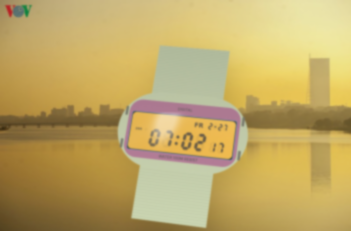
{"hour": 7, "minute": 2, "second": 17}
